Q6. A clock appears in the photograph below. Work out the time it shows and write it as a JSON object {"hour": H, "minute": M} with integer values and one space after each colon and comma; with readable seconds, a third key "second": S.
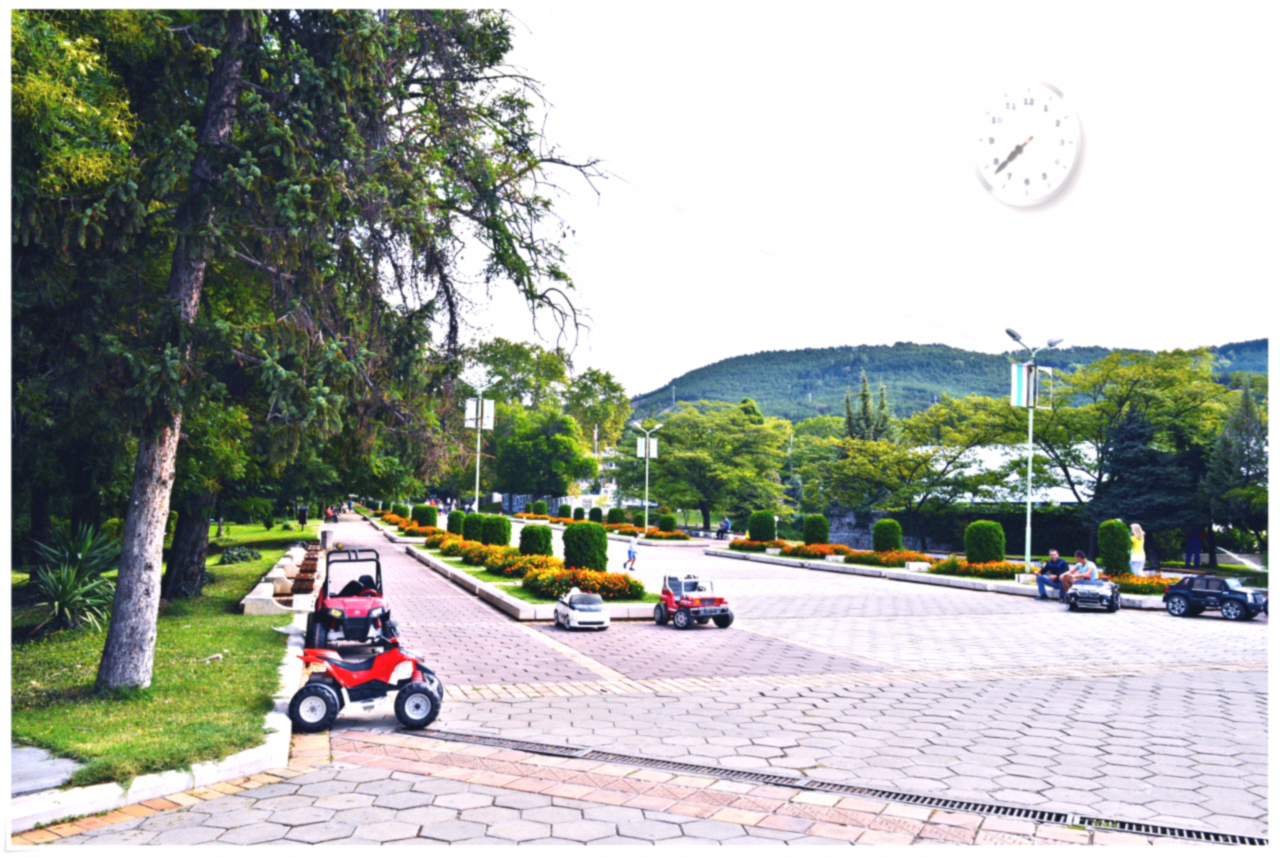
{"hour": 7, "minute": 38}
